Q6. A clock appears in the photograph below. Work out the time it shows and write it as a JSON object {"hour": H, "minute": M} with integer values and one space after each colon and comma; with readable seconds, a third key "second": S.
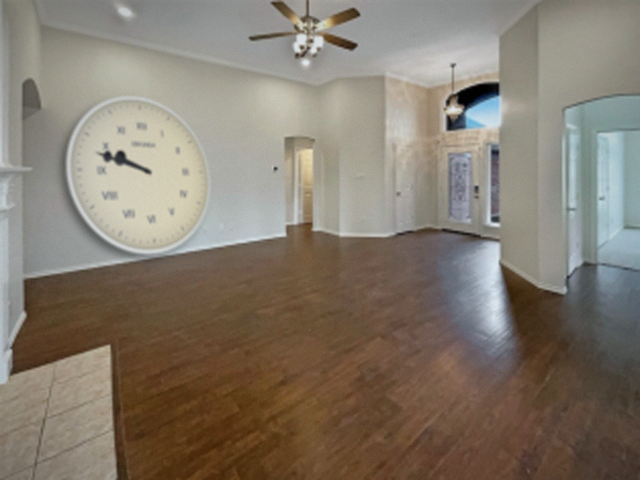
{"hour": 9, "minute": 48}
